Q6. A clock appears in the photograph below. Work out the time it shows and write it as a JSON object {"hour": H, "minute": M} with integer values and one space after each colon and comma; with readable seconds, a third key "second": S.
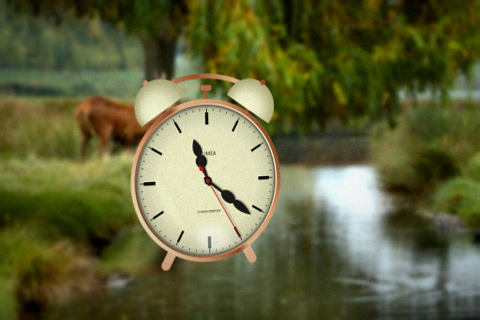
{"hour": 11, "minute": 21, "second": 25}
